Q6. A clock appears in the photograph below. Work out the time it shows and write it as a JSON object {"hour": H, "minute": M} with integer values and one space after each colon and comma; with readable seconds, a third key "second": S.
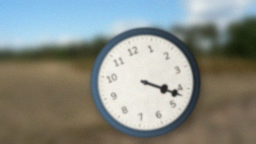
{"hour": 4, "minute": 22}
